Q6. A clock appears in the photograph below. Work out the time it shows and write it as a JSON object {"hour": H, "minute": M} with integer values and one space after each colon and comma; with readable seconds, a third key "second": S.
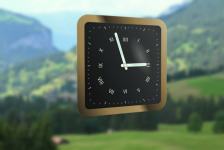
{"hour": 2, "minute": 57}
